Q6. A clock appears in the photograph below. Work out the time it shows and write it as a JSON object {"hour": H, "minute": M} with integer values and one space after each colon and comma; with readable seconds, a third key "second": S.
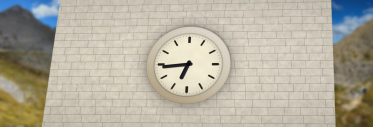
{"hour": 6, "minute": 44}
